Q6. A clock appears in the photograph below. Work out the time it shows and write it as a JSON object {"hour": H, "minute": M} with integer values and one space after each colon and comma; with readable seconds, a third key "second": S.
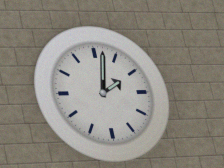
{"hour": 2, "minute": 2}
